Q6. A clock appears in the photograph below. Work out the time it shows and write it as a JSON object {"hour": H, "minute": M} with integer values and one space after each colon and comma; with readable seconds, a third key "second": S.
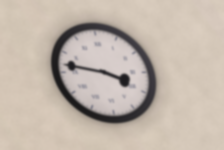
{"hour": 3, "minute": 47}
